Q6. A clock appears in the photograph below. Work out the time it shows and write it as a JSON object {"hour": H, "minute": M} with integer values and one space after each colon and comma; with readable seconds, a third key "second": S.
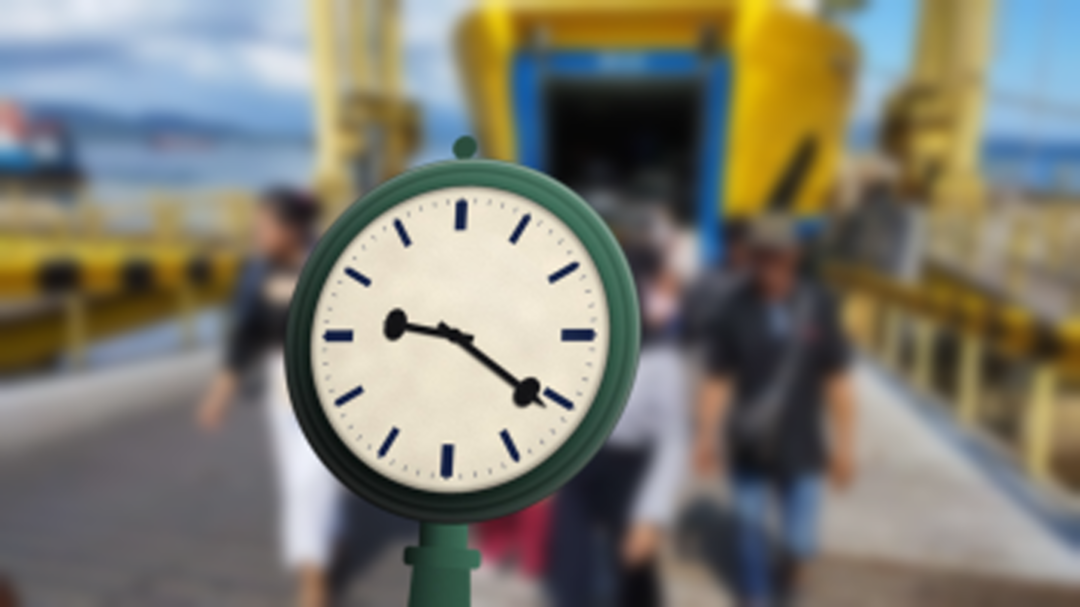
{"hour": 9, "minute": 21}
